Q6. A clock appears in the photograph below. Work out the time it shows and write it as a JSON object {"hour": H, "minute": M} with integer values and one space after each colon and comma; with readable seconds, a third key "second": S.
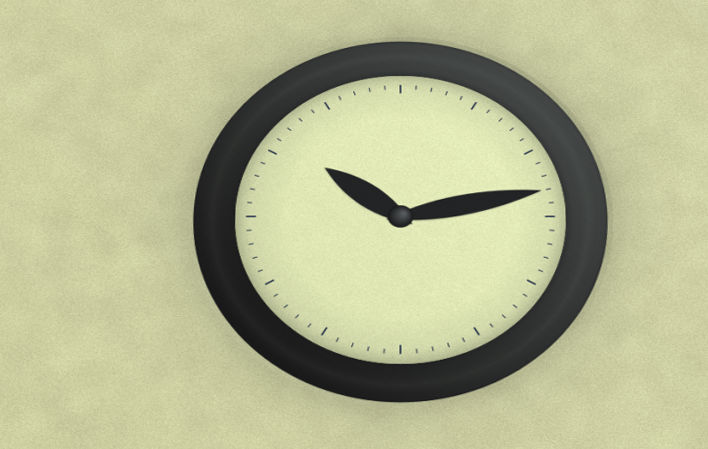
{"hour": 10, "minute": 13}
